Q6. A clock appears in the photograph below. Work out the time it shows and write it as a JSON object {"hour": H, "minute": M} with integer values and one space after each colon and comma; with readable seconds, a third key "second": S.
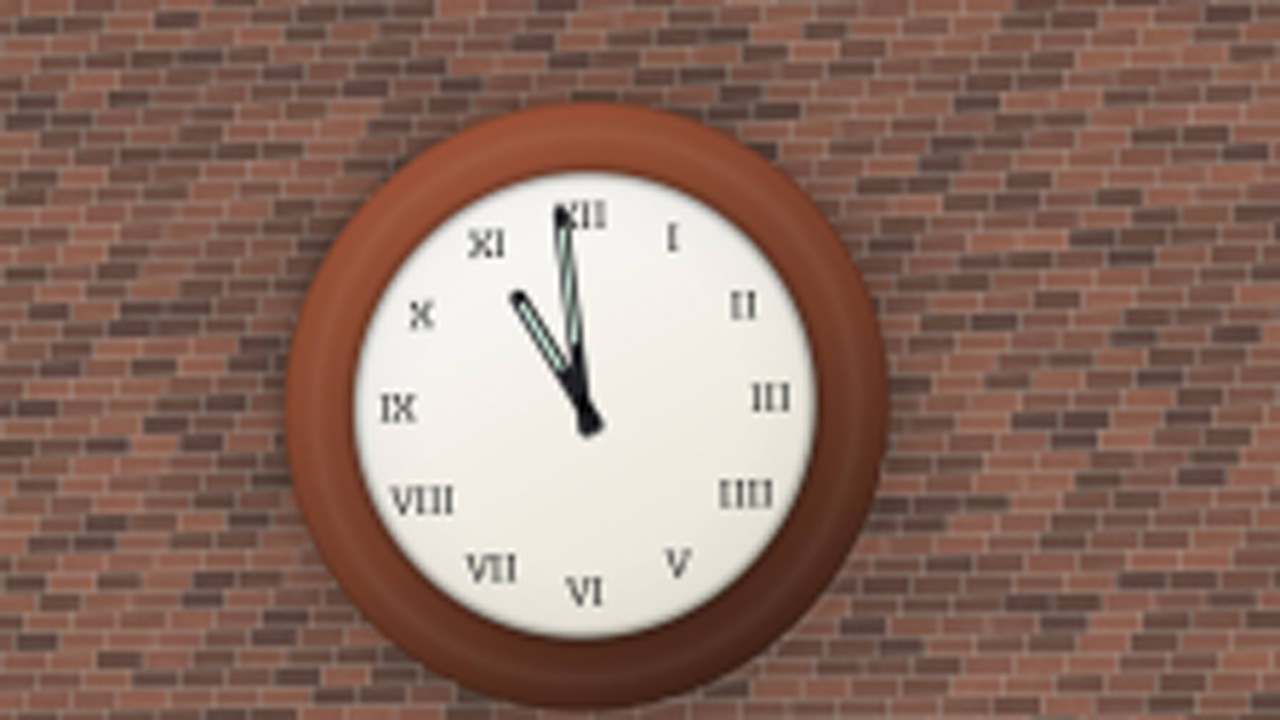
{"hour": 10, "minute": 59}
